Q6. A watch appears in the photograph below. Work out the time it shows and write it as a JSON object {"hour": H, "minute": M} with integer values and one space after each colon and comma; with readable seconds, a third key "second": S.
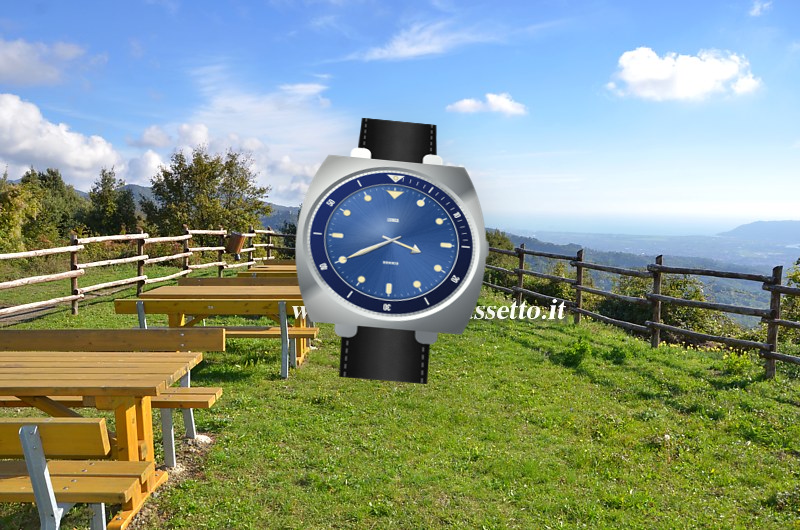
{"hour": 3, "minute": 40}
